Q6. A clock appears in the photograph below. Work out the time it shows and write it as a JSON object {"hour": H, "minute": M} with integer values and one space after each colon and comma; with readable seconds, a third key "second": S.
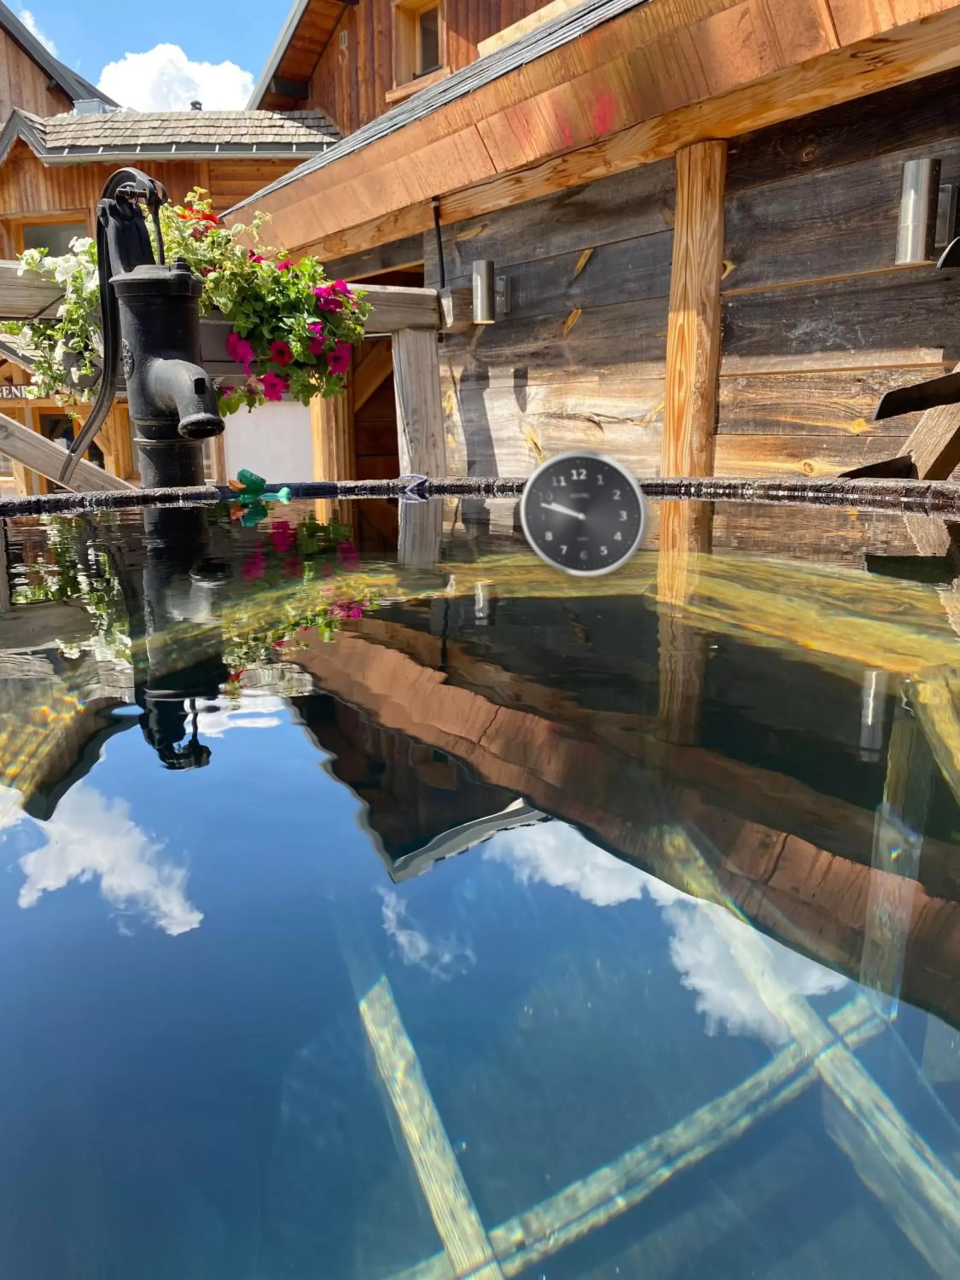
{"hour": 9, "minute": 48}
